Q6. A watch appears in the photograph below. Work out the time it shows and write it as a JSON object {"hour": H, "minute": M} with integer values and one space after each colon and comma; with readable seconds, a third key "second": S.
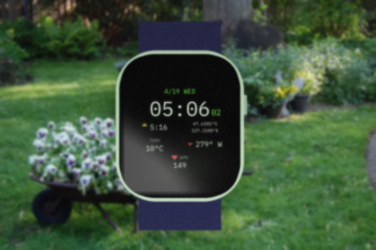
{"hour": 5, "minute": 6}
